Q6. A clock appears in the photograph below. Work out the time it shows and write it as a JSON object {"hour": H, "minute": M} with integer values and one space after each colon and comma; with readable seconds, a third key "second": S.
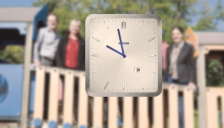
{"hour": 9, "minute": 58}
